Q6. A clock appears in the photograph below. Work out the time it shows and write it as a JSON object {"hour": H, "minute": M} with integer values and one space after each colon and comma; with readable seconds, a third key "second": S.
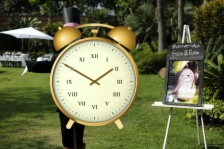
{"hour": 1, "minute": 50}
